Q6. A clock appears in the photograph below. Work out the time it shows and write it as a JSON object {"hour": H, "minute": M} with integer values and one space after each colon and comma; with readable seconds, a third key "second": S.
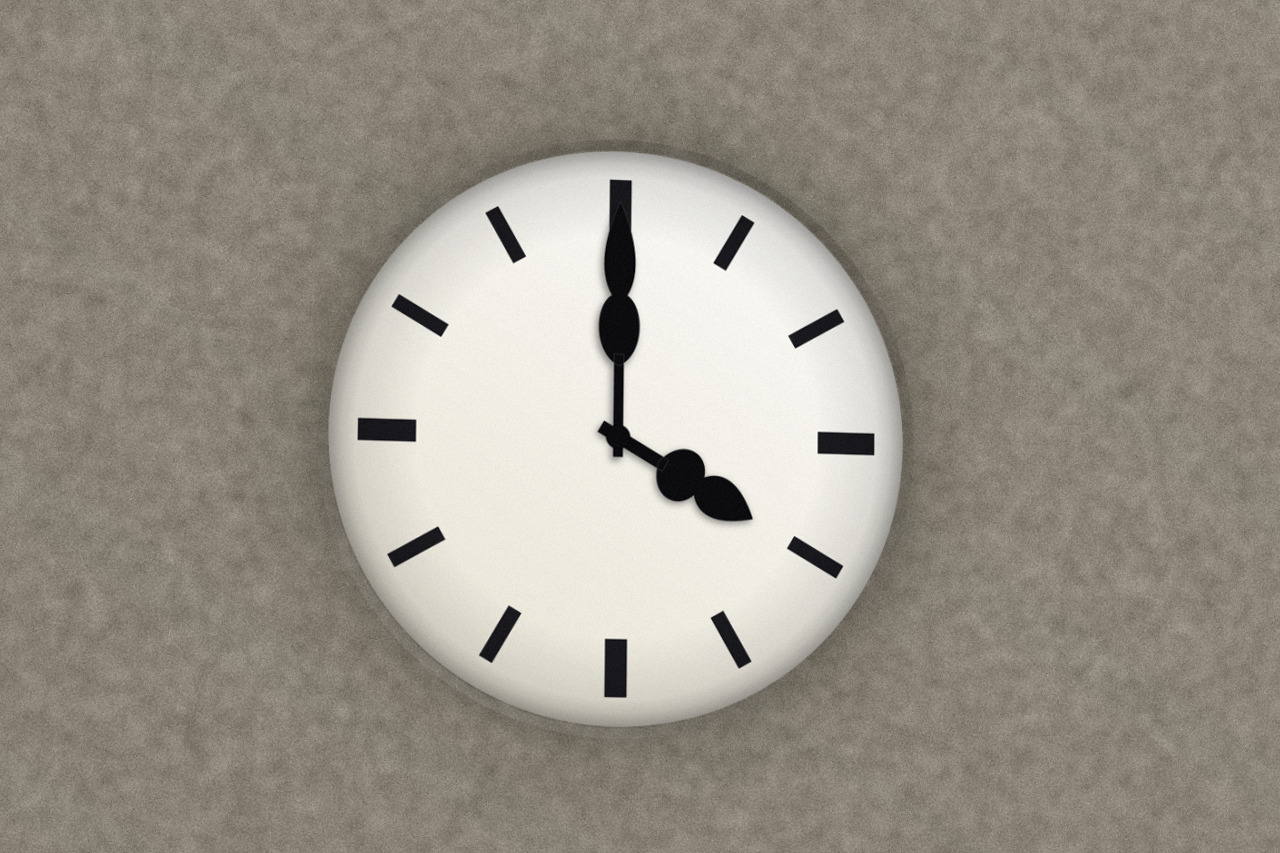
{"hour": 4, "minute": 0}
